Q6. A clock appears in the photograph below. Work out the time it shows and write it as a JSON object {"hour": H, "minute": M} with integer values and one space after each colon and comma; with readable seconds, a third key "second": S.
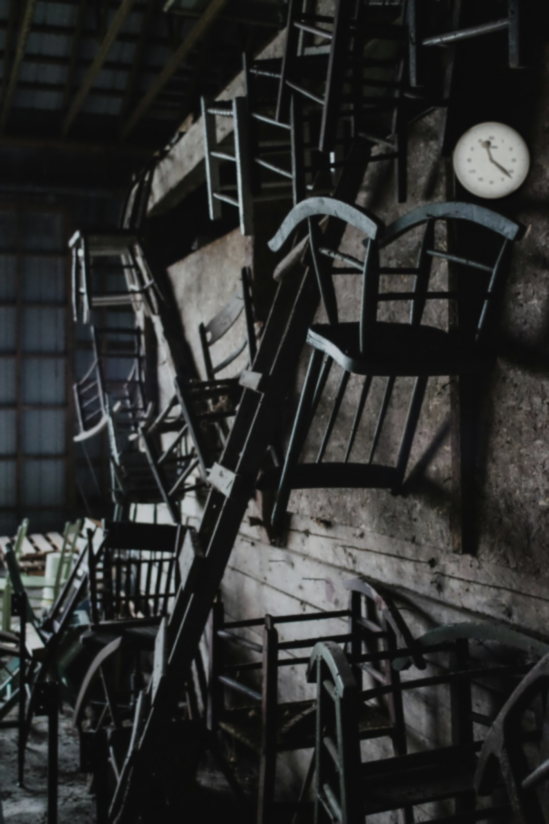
{"hour": 11, "minute": 22}
